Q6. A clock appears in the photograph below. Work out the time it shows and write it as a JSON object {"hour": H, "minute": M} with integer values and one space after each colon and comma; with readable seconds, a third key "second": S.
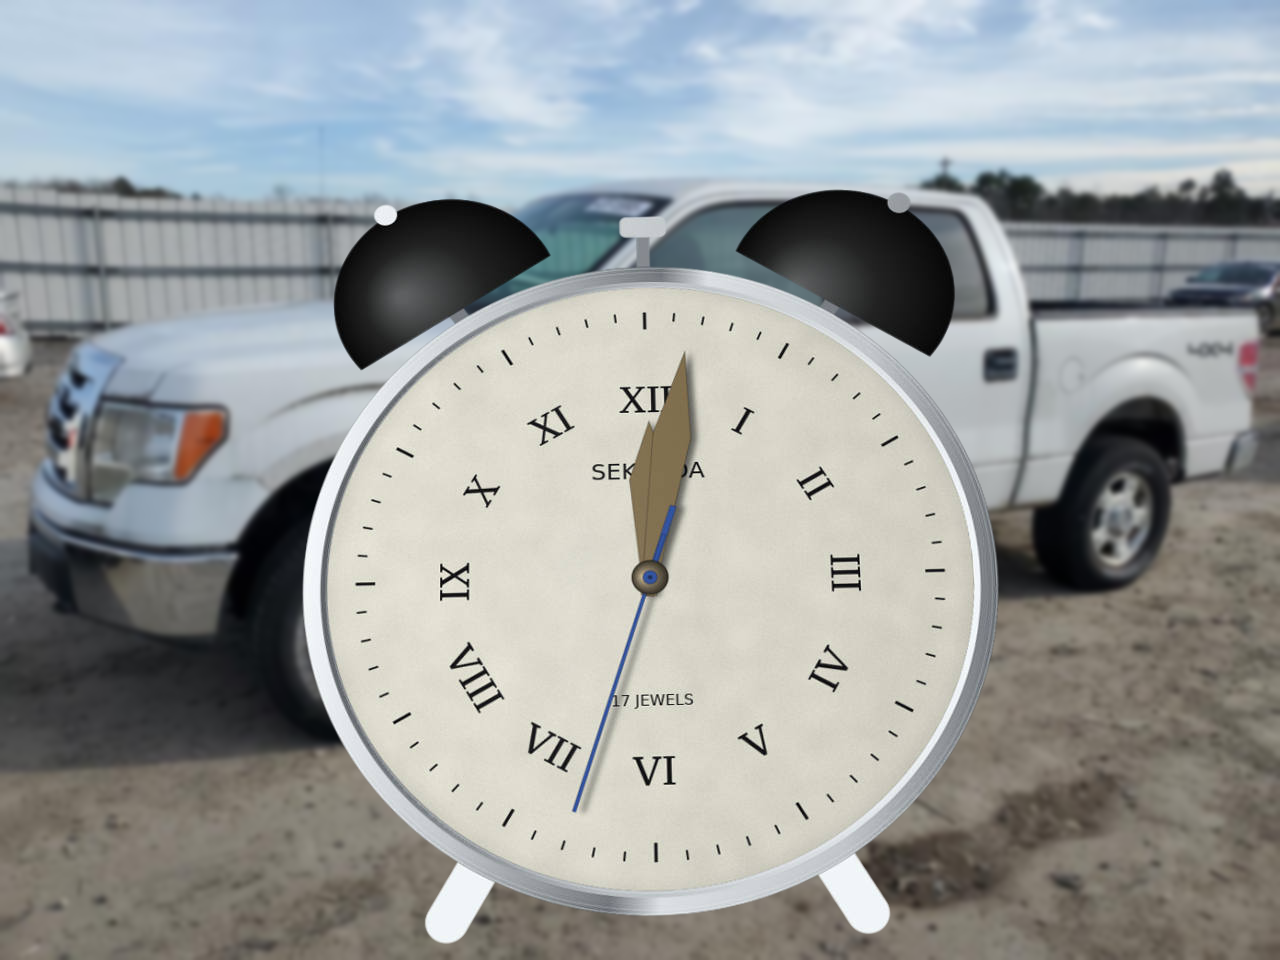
{"hour": 12, "minute": 1, "second": 33}
